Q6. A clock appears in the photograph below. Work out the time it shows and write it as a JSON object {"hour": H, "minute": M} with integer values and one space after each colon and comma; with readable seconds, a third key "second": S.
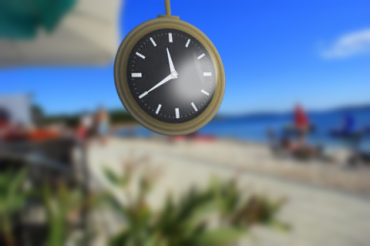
{"hour": 11, "minute": 40}
